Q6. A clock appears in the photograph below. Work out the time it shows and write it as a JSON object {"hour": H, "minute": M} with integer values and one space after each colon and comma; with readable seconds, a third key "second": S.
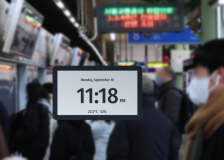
{"hour": 11, "minute": 18}
